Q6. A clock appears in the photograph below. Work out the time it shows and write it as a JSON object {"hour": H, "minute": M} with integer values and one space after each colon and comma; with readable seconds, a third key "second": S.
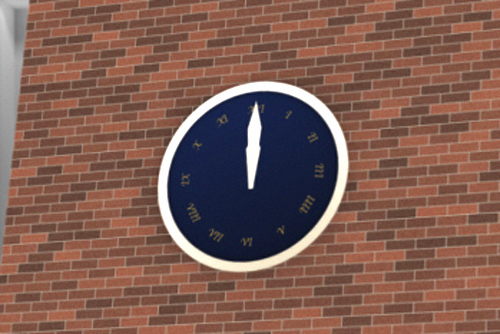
{"hour": 12, "minute": 0}
